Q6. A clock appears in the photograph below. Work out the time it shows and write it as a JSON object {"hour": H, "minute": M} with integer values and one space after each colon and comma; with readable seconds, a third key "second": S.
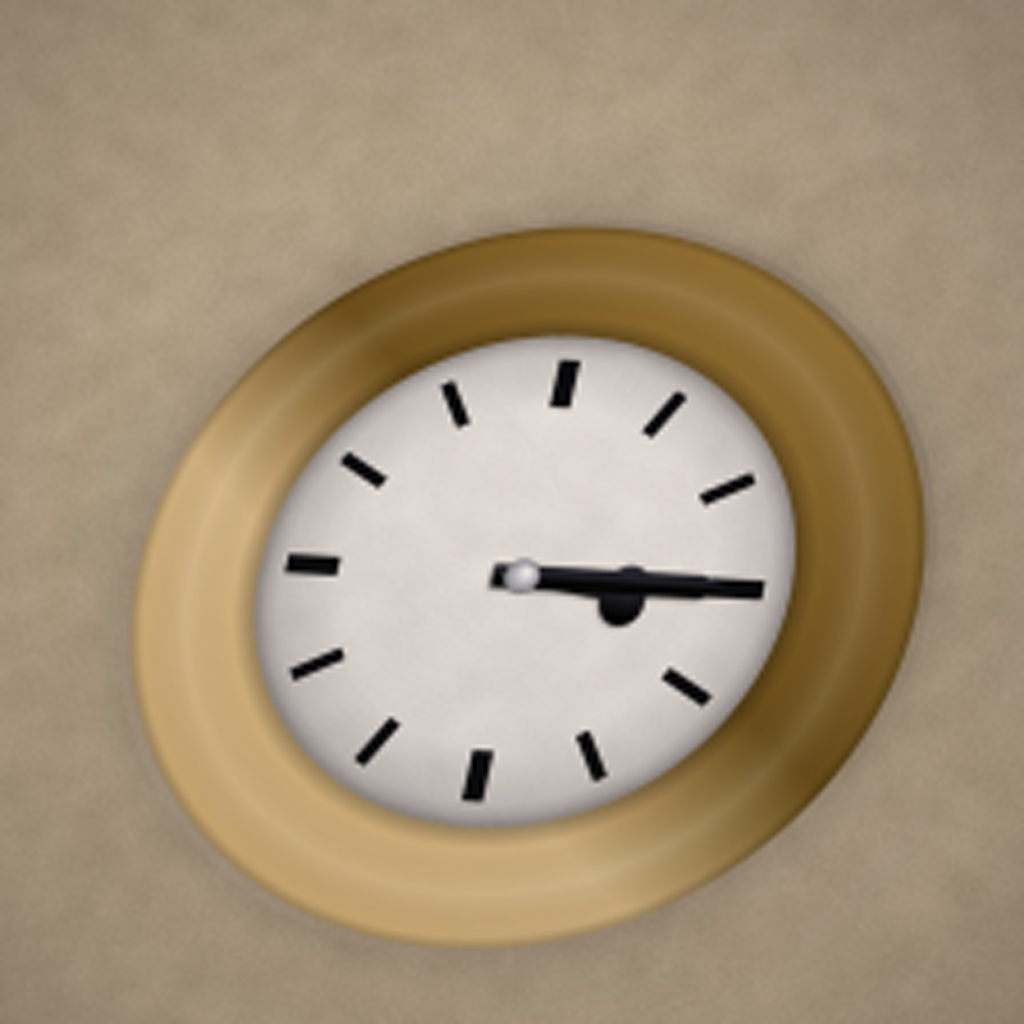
{"hour": 3, "minute": 15}
